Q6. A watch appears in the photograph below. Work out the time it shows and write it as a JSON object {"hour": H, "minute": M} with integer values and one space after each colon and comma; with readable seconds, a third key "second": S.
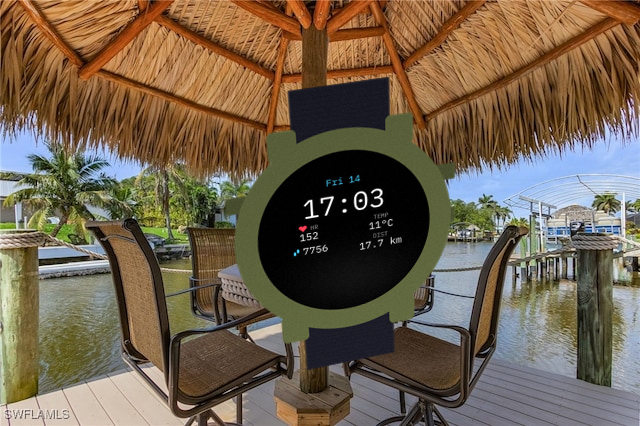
{"hour": 17, "minute": 3}
